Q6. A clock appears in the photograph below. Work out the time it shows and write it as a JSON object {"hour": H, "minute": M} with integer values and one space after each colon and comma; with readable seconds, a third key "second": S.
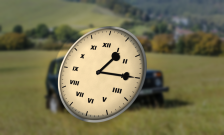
{"hour": 1, "minute": 15}
